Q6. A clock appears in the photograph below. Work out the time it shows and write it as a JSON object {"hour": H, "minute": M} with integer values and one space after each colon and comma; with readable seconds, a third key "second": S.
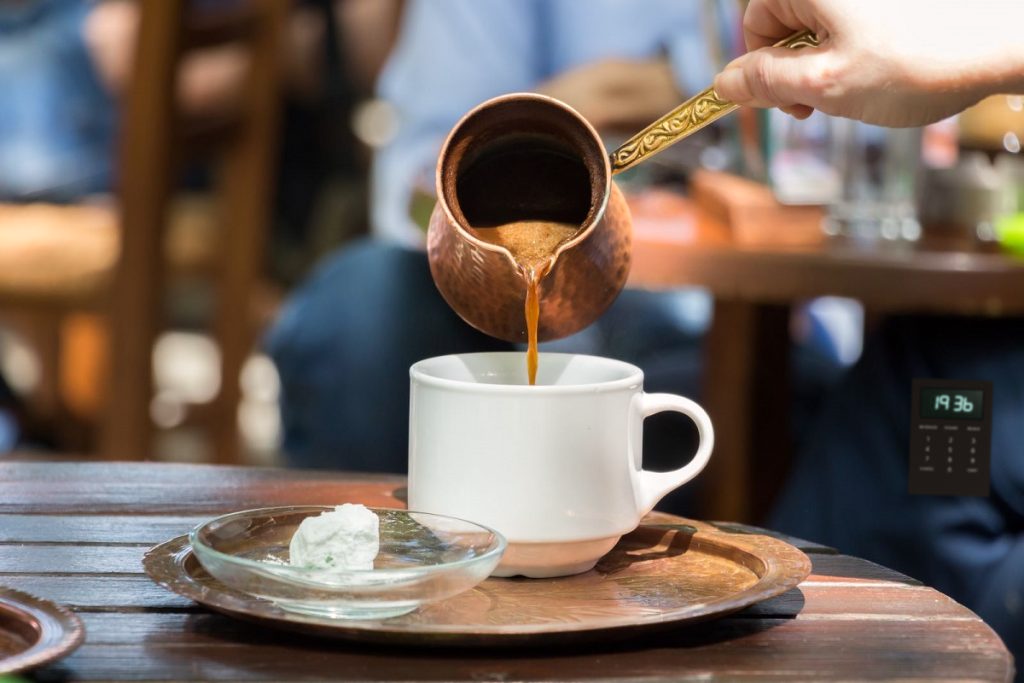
{"hour": 19, "minute": 36}
